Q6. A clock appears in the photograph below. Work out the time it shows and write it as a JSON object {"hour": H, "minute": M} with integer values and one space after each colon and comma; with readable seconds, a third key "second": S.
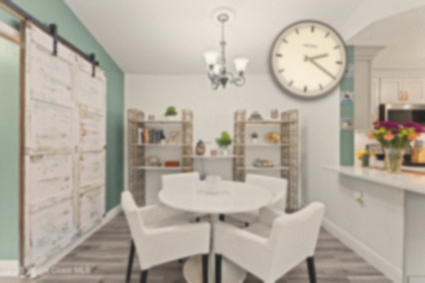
{"hour": 2, "minute": 20}
